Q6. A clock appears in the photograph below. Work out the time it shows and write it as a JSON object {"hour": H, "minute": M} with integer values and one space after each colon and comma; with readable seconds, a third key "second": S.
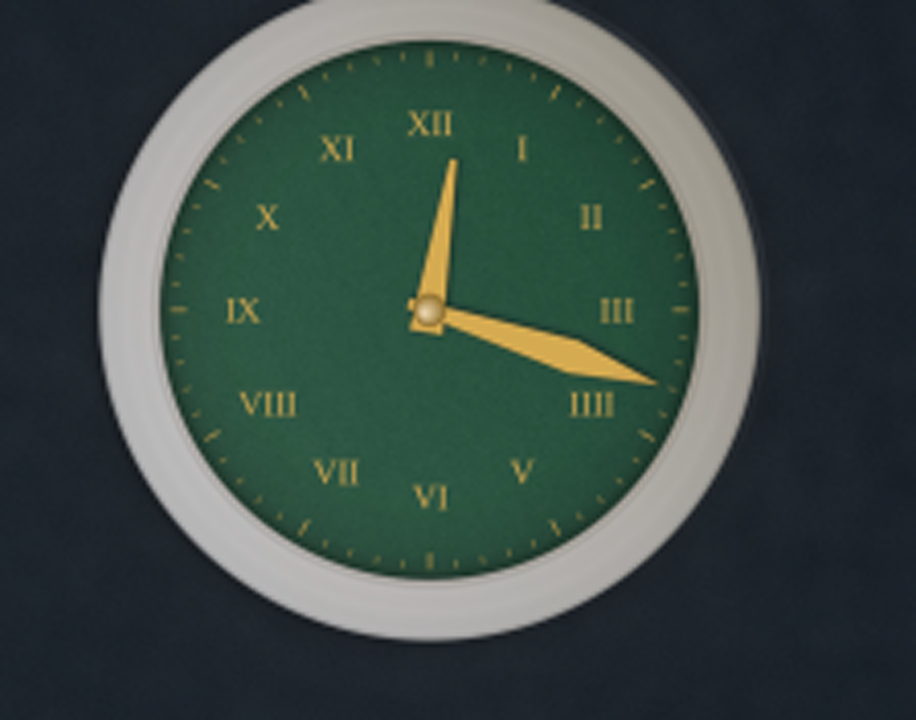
{"hour": 12, "minute": 18}
